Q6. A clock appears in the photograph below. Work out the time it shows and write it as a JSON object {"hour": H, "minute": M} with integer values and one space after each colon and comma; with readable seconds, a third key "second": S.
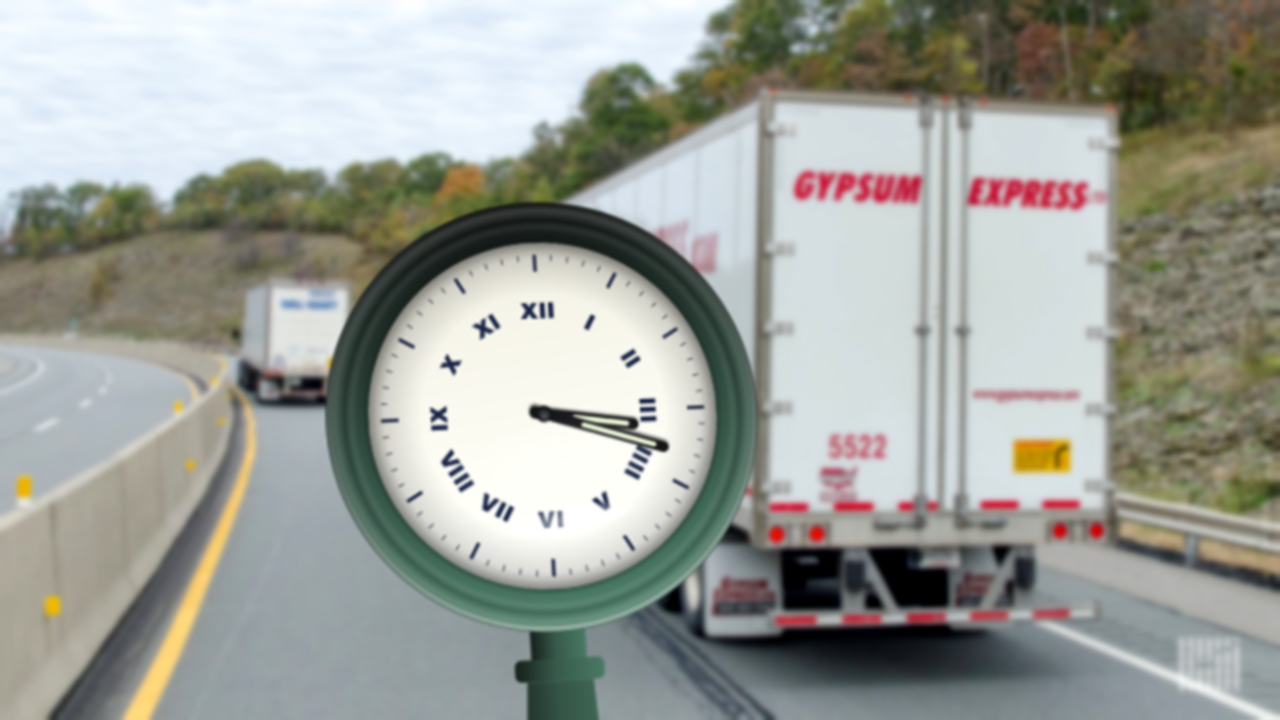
{"hour": 3, "minute": 18}
